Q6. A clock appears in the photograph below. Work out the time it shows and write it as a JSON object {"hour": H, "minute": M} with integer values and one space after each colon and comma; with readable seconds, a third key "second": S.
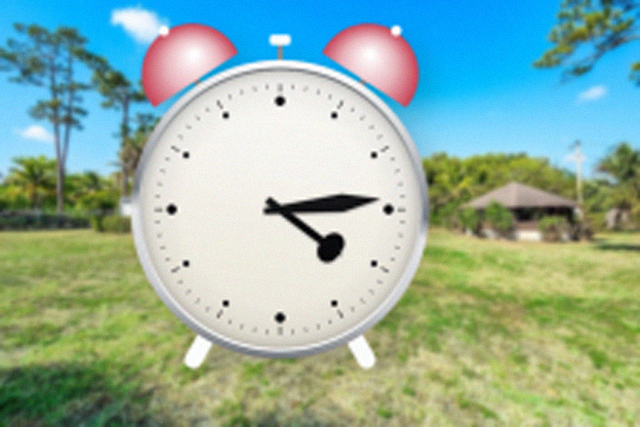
{"hour": 4, "minute": 14}
